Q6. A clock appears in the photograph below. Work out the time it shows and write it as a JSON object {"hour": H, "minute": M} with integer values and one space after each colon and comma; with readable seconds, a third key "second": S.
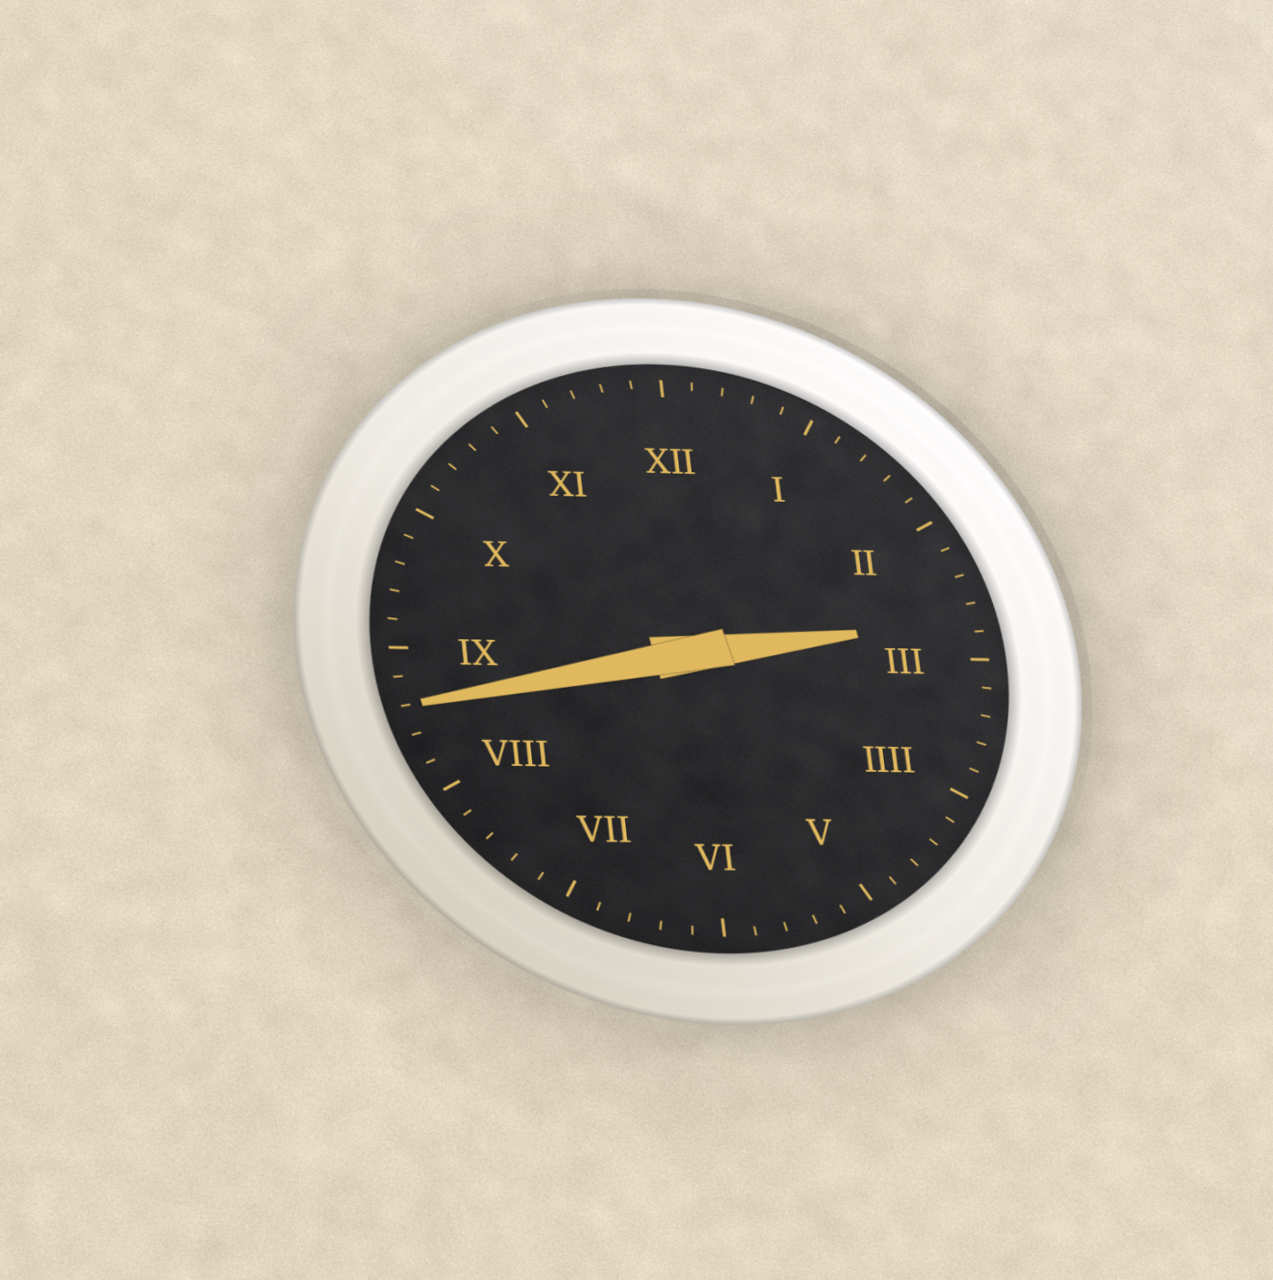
{"hour": 2, "minute": 43}
